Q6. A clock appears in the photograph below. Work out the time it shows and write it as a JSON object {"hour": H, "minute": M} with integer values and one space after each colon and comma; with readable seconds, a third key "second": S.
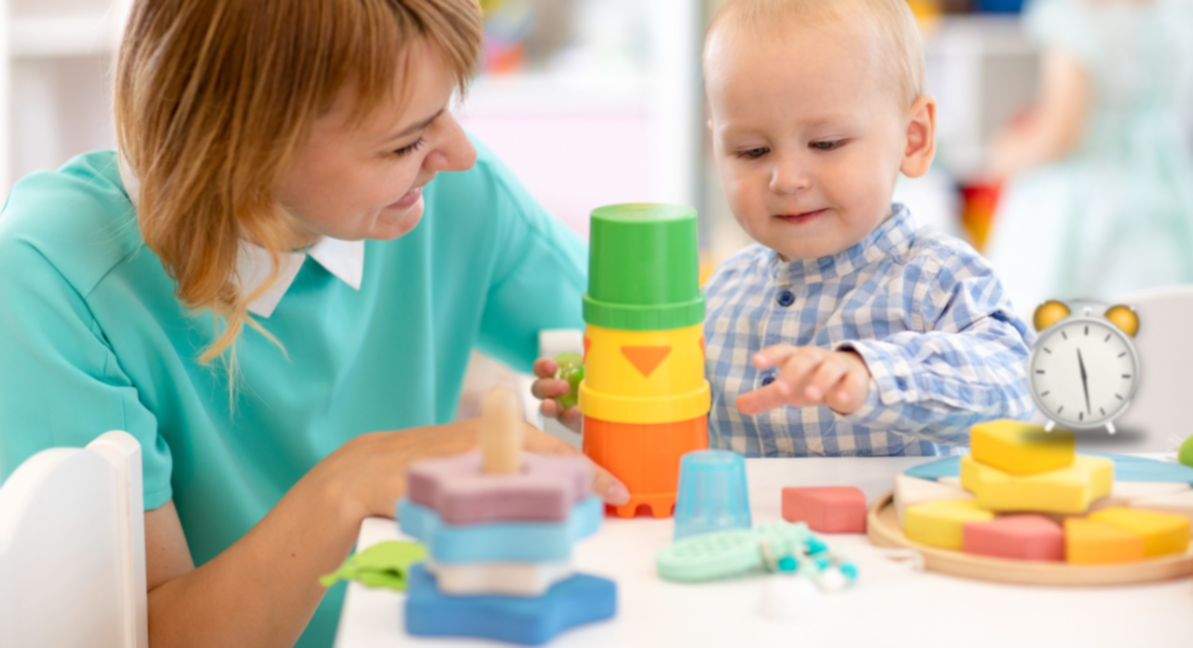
{"hour": 11, "minute": 28}
